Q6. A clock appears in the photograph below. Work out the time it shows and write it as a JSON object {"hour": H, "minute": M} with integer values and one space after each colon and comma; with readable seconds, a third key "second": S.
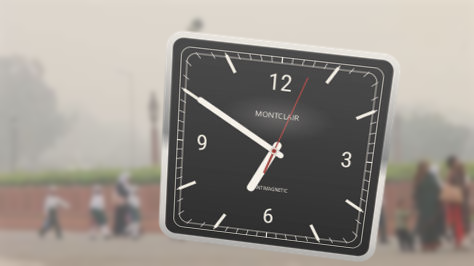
{"hour": 6, "minute": 50, "second": 3}
